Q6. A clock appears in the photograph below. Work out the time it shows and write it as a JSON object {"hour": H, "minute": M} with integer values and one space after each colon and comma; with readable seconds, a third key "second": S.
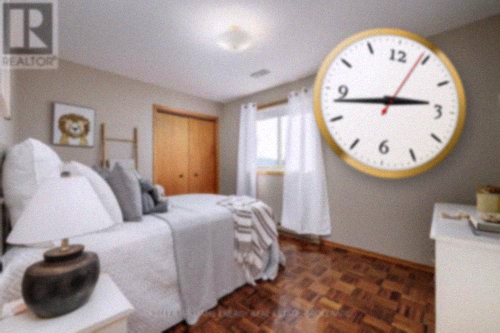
{"hour": 2, "minute": 43, "second": 4}
